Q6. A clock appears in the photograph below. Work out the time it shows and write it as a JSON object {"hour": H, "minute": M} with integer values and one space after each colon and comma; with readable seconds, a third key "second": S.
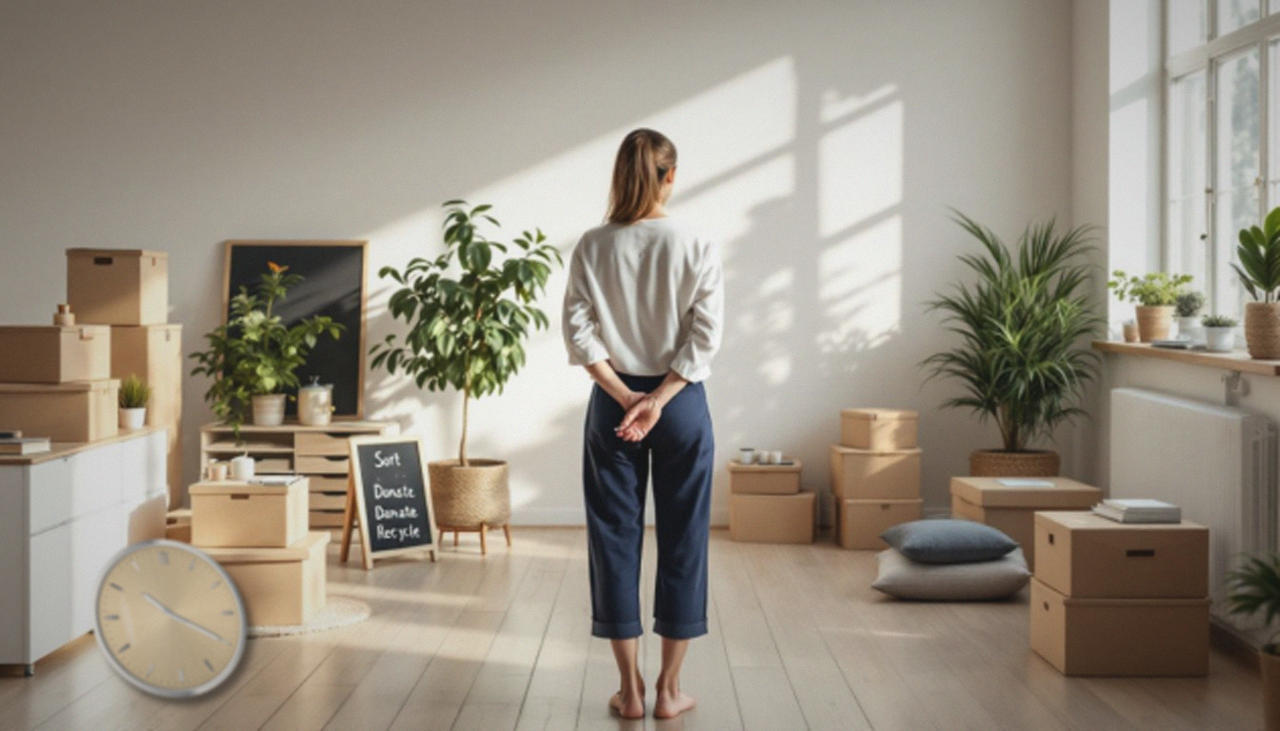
{"hour": 10, "minute": 20}
